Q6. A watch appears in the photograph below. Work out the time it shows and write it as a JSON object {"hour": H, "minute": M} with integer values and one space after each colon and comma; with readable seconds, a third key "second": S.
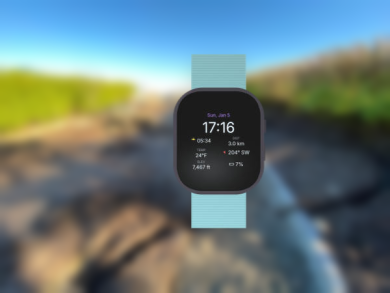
{"hour": 17, "minute": 16}
